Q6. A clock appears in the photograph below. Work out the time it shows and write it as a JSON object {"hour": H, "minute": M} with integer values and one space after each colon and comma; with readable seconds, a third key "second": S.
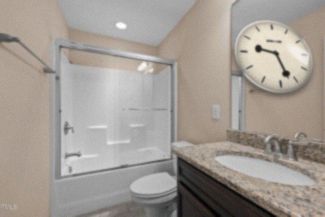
{"hour": 9, "minute": 27}
